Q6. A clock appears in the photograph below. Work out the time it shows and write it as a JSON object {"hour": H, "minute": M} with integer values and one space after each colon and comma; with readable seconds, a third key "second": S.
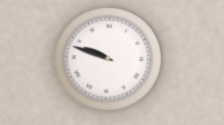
{"hour": 9, "minute": 48}
